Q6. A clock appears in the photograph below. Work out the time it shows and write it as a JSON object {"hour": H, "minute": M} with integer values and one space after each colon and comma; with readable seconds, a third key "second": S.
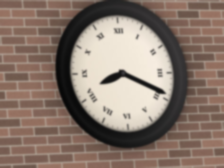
{"hour": 8, "minute": 19}
